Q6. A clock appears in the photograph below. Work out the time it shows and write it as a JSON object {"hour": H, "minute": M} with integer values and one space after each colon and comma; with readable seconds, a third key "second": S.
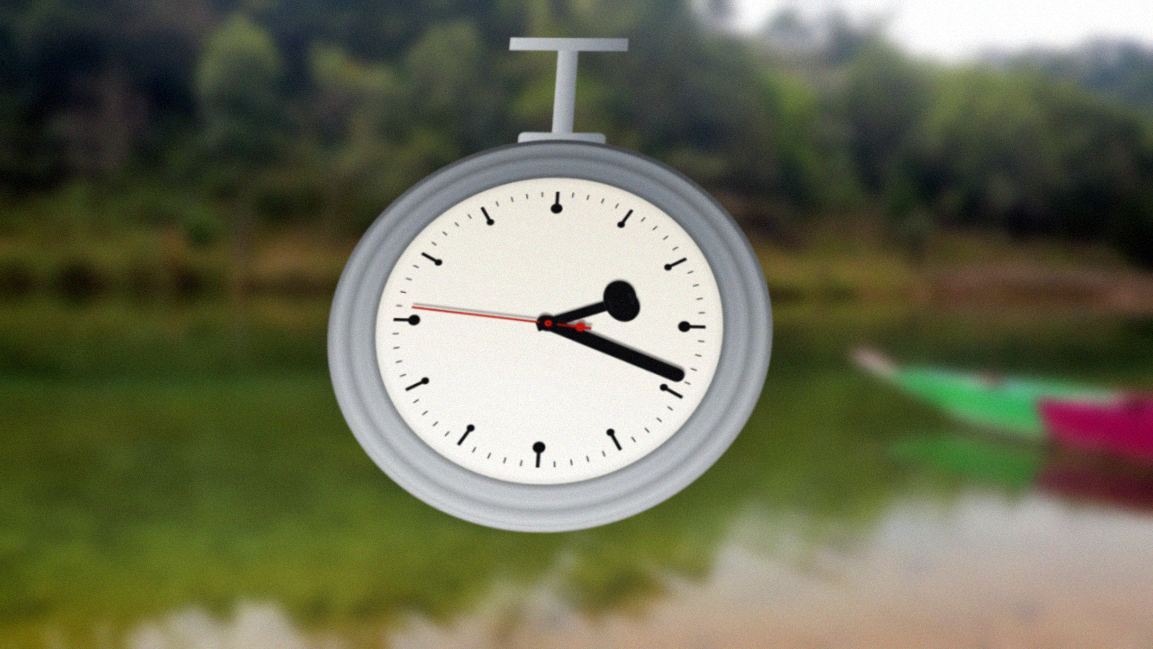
{"hour": 2, "minute": 18, "second": 46}
